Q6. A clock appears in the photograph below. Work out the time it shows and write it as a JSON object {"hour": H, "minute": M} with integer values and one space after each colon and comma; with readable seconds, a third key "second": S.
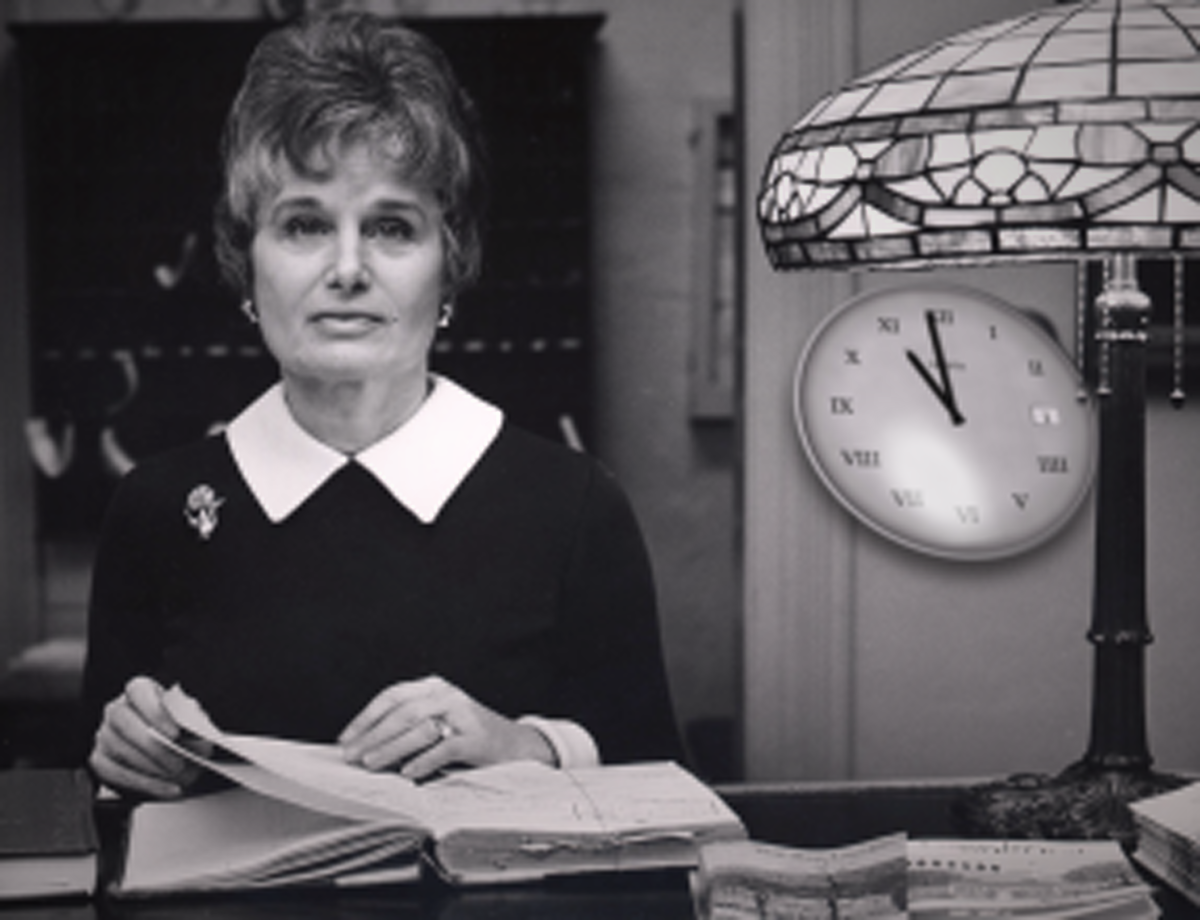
{"hour": 10, "minute": 59}
